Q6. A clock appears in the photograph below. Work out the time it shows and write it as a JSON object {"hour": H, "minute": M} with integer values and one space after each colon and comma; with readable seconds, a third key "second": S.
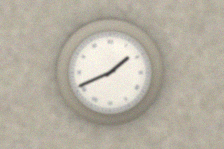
{"hour": 1, "minute": 41}
